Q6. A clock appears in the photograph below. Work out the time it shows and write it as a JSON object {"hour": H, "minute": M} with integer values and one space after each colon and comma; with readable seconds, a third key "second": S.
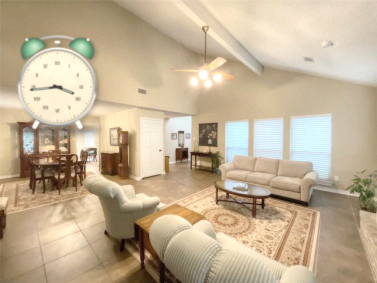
{"hour": 3, "minute": 44}
